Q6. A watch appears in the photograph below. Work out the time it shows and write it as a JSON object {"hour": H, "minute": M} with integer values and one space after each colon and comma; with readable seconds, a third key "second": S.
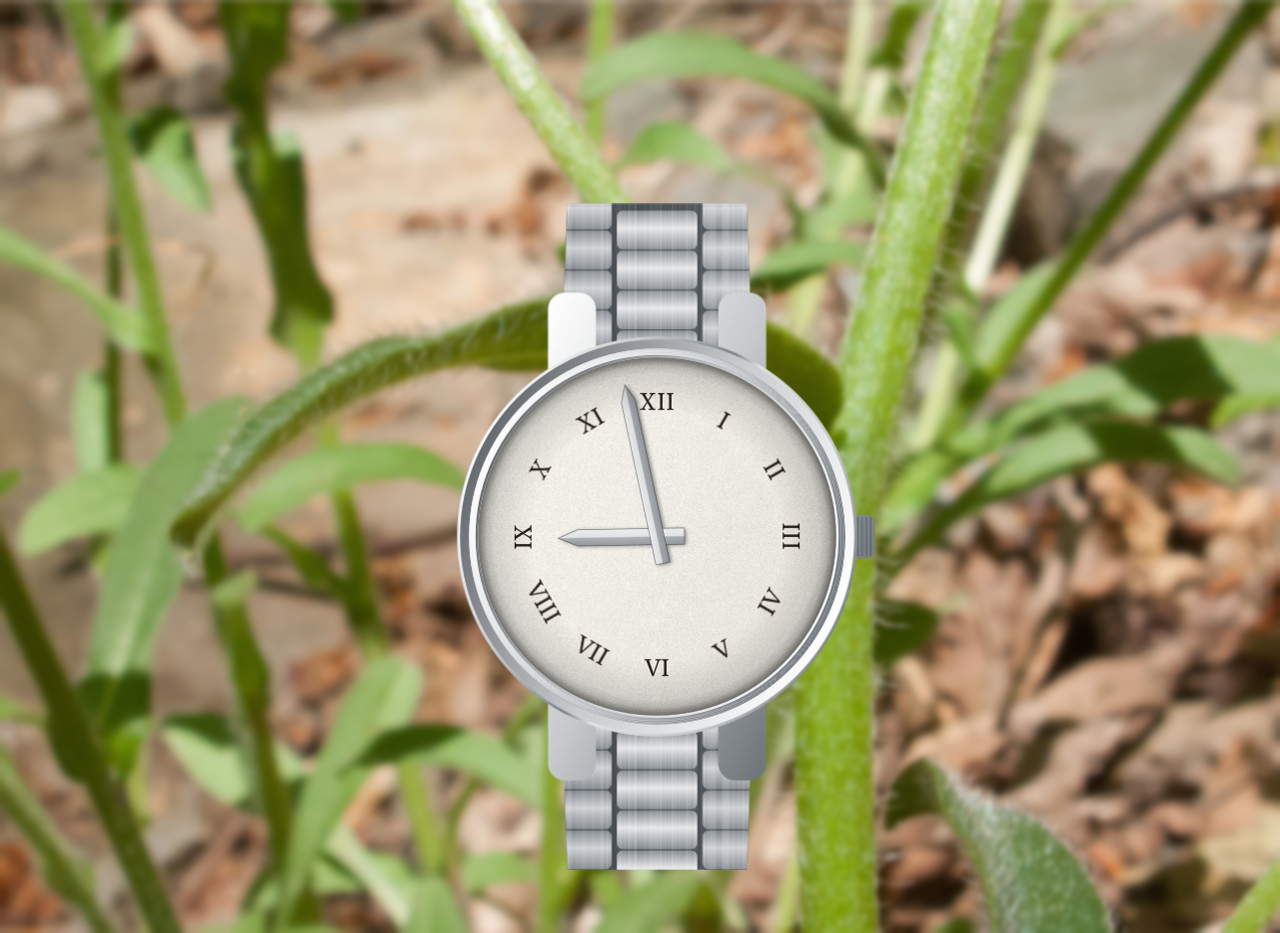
{"hour": 8, "minute": 58}
